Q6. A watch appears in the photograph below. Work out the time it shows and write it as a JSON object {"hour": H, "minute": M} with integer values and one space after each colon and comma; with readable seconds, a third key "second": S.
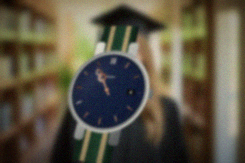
{"hour": 10, "minute": 54}
